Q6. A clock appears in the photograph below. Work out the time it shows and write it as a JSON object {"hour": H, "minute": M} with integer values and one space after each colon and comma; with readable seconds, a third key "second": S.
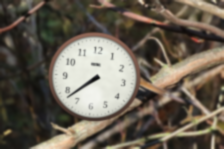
{"hour": 7, "minute": 38}
